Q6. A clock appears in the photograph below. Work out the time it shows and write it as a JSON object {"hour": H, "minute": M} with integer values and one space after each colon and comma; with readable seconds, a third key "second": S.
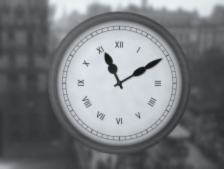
{"hour": 11, "minute": 10}
